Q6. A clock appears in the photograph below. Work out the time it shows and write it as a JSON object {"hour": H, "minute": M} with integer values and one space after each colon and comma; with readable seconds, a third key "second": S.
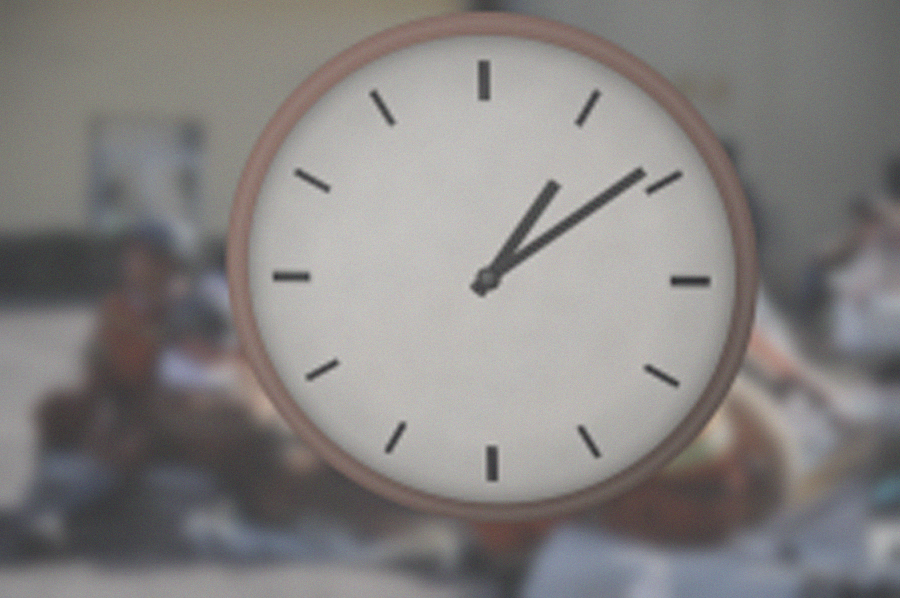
{"hour": 1, "minute": 9}
